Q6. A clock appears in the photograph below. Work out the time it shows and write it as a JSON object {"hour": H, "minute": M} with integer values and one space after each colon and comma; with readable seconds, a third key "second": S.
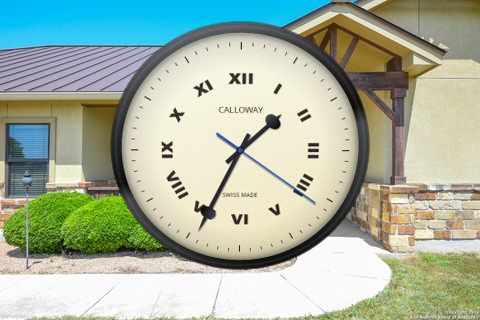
{"hour": 1, "minute": 34, "second": 21}
